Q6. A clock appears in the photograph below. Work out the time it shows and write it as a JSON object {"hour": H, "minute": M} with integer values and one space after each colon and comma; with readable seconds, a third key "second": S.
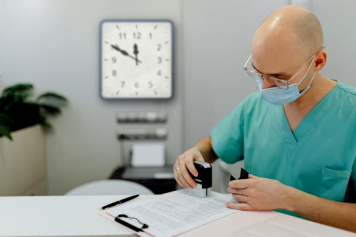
{"hour": 11, "minute": 50}
